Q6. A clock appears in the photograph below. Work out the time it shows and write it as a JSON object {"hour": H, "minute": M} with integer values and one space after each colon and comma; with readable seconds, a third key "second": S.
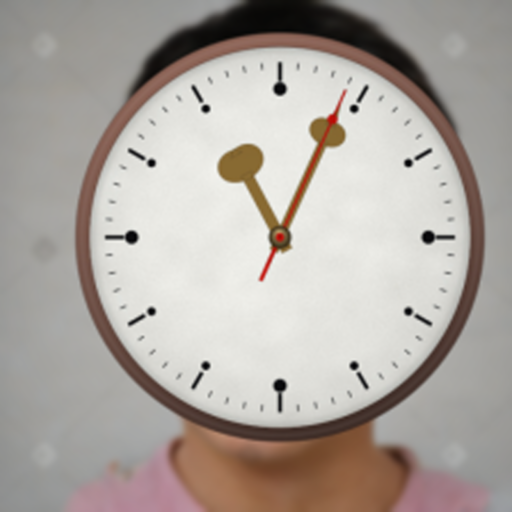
{"hour": 11, "minute": 4, "second": 4}
